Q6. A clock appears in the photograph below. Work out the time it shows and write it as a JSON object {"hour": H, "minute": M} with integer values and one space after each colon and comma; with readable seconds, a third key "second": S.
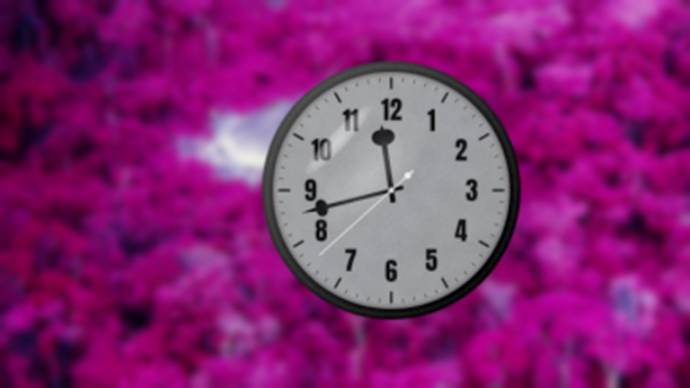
{"hour": 11, "minute": 42, "second": 38}
